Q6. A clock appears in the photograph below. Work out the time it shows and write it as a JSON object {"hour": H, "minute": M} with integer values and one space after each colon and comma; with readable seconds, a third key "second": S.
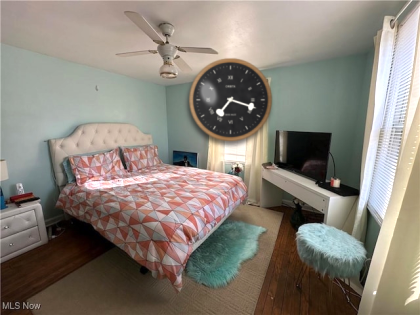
{"hour": 7, "minute": 18}
